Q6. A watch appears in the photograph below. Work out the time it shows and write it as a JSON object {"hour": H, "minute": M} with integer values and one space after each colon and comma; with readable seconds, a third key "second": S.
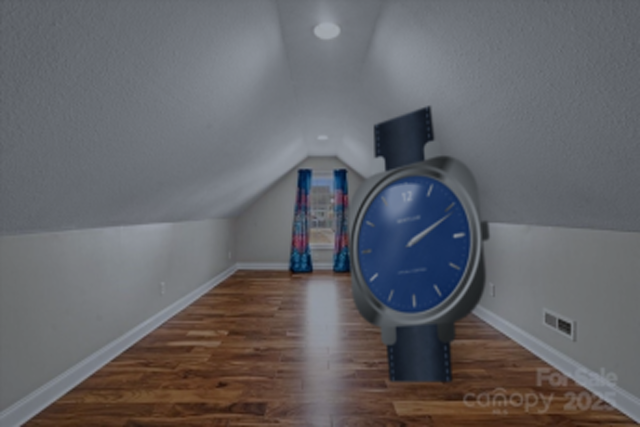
{"hour": 2, "minute": 11}
